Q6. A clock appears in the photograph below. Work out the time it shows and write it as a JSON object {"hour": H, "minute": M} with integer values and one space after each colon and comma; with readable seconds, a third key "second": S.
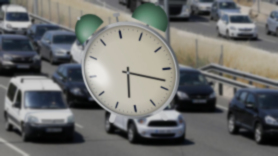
{"hour": 6, "minute": 18}
